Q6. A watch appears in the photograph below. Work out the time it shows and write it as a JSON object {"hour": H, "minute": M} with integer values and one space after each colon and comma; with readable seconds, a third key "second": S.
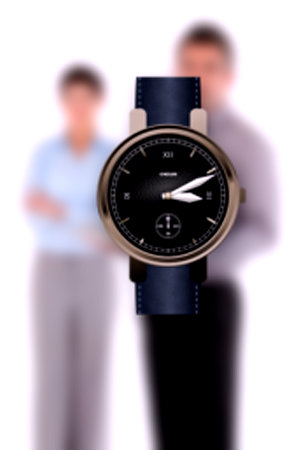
{"hour": 3, "minute": 11}
